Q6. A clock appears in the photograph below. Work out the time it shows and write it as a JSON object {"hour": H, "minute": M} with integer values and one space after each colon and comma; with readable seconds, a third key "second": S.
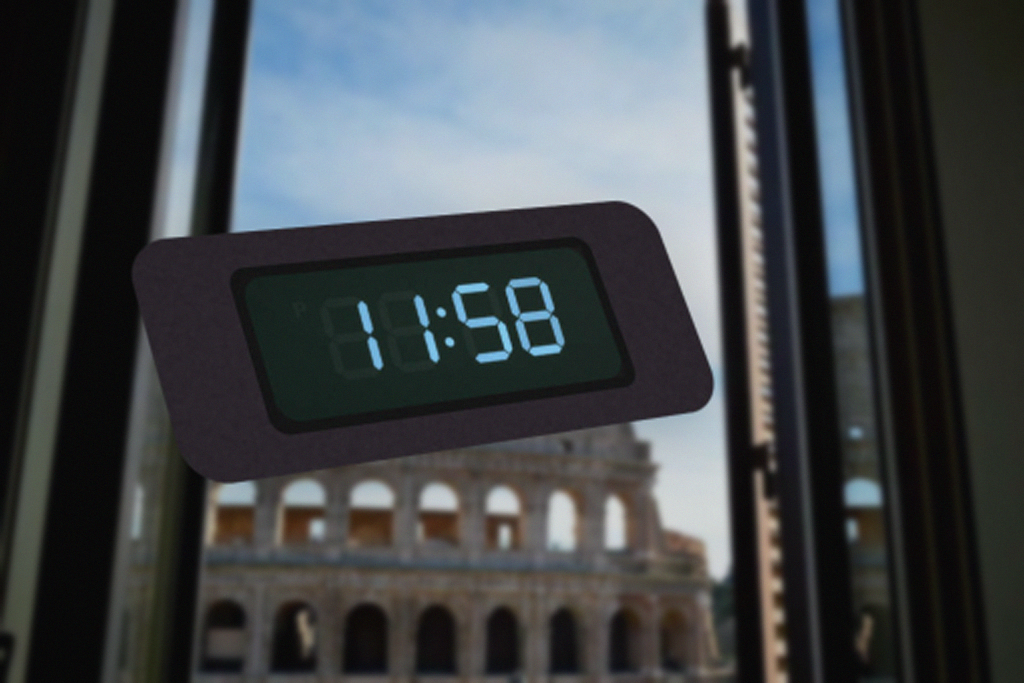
{"hour": 11, "minute": 58}
